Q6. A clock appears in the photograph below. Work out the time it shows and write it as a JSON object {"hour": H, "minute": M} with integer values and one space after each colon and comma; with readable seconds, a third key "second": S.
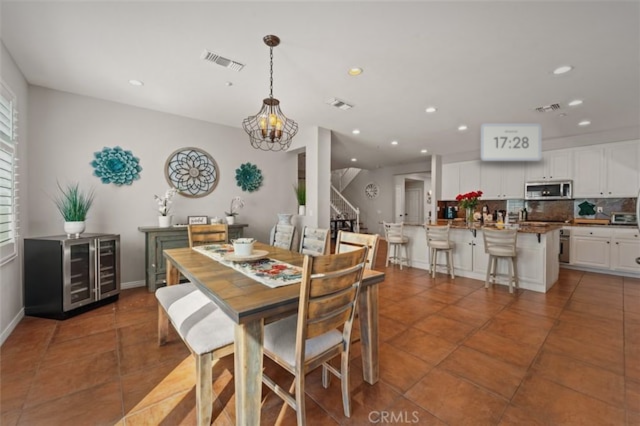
{"hour": 17, "minute": 28}
